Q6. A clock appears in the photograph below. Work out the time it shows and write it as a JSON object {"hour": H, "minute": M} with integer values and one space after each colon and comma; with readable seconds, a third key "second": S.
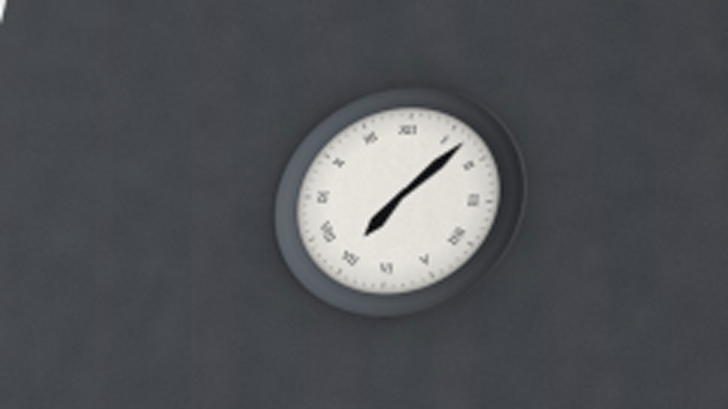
{"hour": 7, "minute": 7}
